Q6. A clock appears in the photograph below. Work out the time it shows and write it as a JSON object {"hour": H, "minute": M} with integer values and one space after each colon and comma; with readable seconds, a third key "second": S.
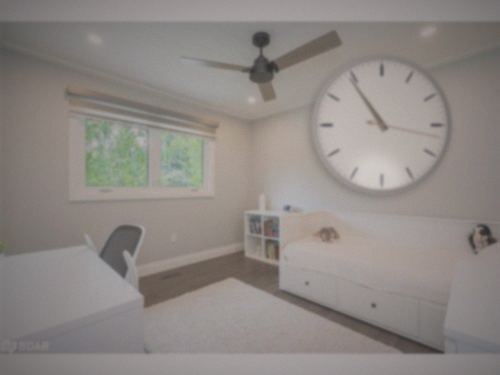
{"hour": 10, "minute": 54, "second": 17}
